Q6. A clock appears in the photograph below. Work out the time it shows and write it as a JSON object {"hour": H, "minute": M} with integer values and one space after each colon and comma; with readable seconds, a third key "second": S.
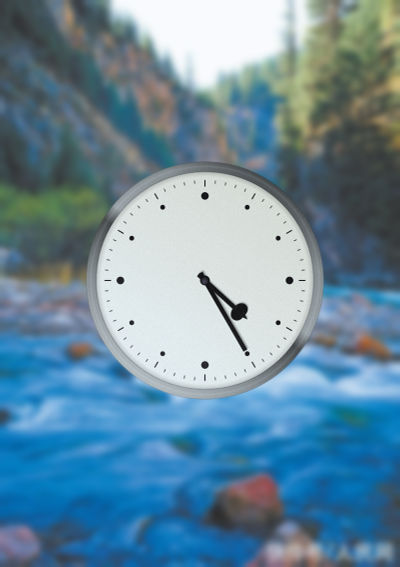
{"hour": 4, "minute": 25}
